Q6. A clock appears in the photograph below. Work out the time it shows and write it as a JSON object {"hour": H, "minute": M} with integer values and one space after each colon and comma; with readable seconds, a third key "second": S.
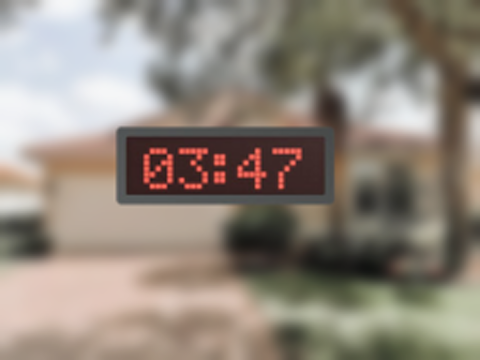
{"hour": 3, "minute": 47}
